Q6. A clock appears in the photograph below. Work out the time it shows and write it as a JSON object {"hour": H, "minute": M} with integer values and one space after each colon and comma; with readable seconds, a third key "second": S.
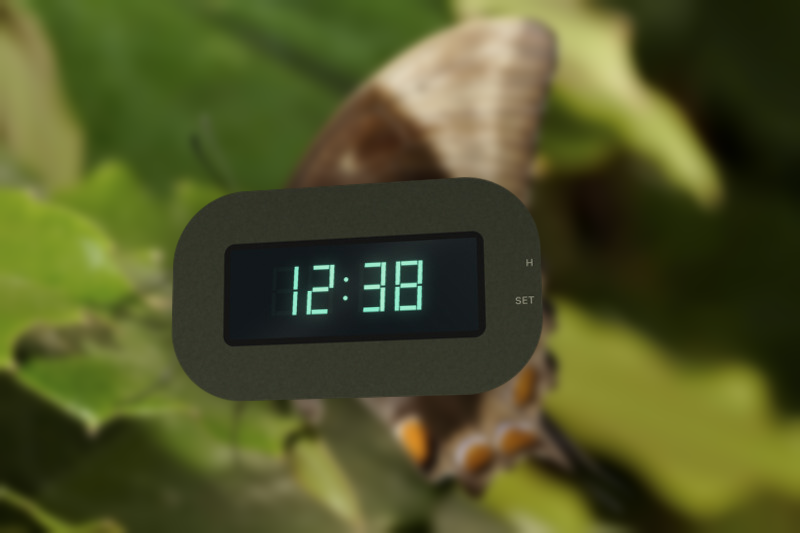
{"hour": 12, "minute": 38}
